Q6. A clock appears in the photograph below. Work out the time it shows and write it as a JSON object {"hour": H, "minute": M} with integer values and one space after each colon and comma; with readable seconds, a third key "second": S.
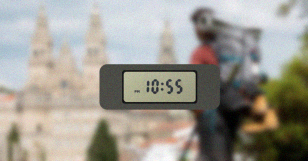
{"hour": 10, "minute": 55}
